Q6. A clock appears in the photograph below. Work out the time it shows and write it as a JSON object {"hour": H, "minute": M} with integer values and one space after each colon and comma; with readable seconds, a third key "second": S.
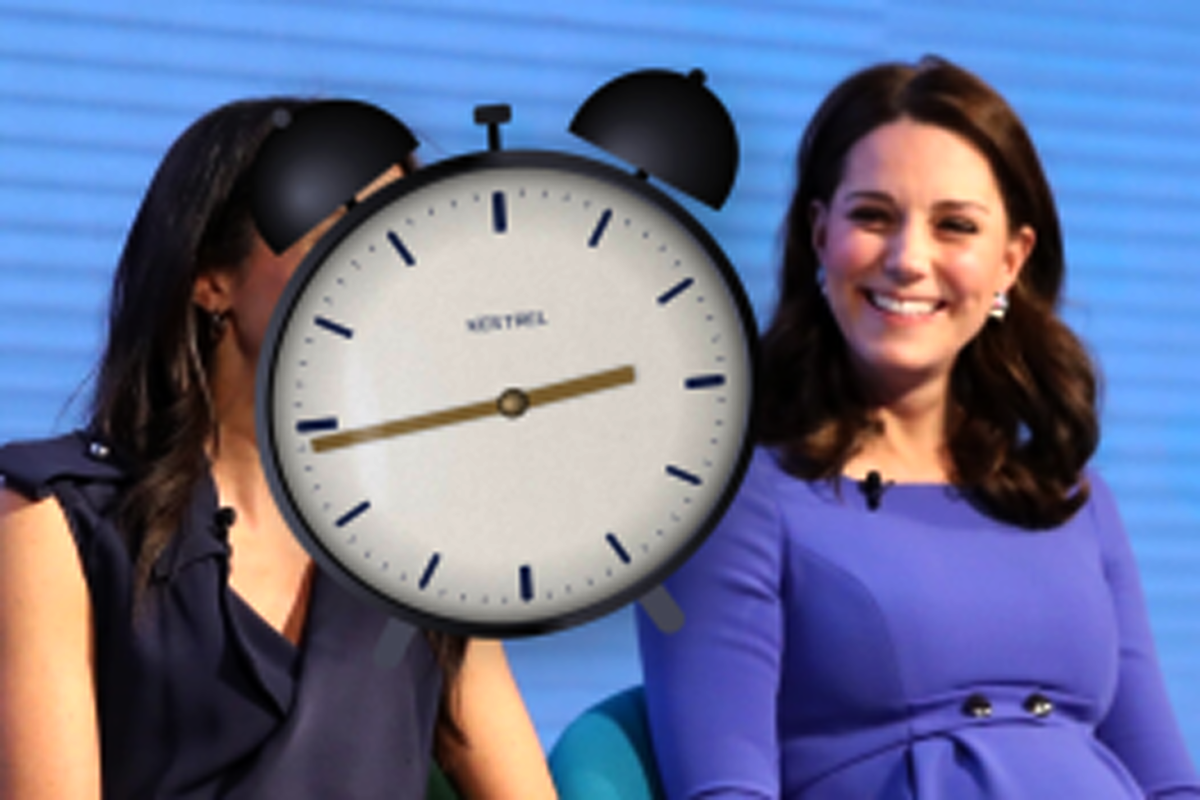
{"hour": 2, "minute": 44}
